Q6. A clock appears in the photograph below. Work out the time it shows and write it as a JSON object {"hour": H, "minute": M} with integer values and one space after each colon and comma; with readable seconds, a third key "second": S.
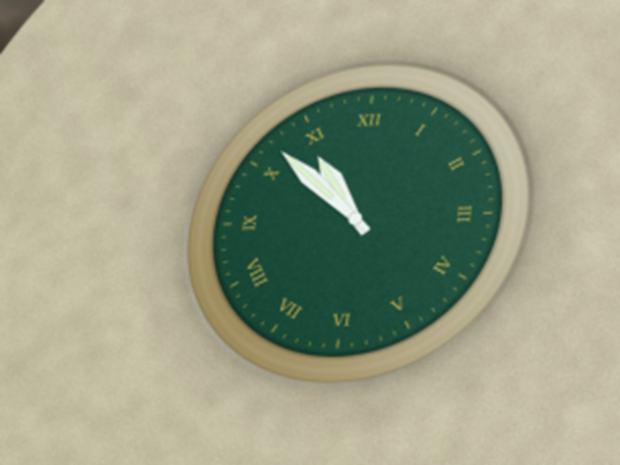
{"hour": 10, "minute": 52}
